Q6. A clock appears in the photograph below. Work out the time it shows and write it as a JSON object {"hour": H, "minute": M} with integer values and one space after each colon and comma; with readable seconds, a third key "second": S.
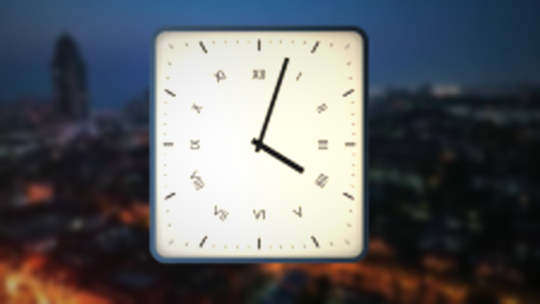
{"hour": 4, "minute": 3}
